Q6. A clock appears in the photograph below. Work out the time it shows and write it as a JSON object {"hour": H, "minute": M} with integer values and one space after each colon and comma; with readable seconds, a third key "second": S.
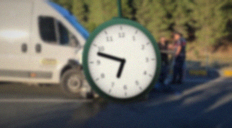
{"hour": 6, "minute": 48}
